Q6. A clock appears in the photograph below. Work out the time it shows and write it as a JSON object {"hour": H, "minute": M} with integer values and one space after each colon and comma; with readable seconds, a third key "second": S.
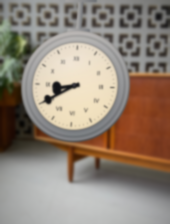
{"hour": 8, "minute": 40}
